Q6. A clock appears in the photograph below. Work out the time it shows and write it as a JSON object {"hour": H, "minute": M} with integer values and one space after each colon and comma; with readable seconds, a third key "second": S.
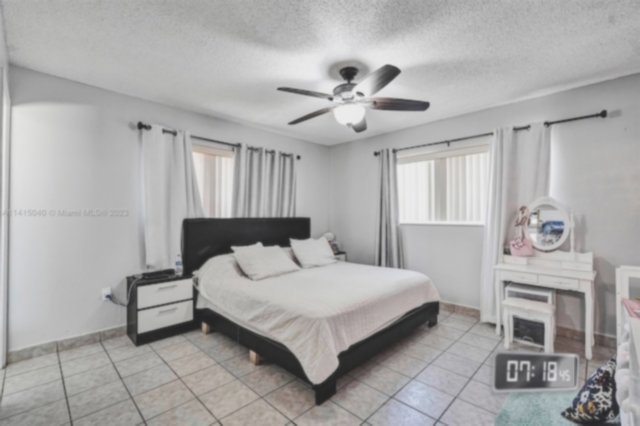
{"hour": 7, "minute": 18}
